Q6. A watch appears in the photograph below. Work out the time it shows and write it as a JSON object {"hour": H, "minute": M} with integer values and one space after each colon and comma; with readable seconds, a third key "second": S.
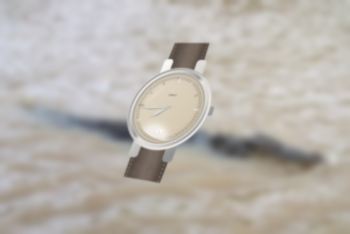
{"hour": 7, "minute": 44}
